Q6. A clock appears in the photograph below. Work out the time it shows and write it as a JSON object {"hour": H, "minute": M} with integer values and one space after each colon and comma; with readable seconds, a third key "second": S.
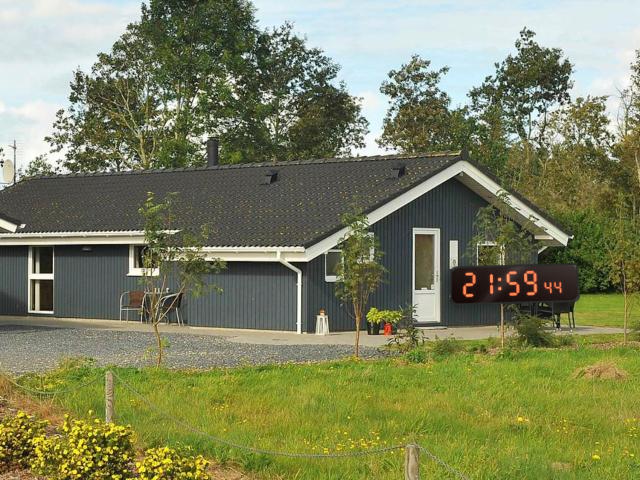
{"hour": 21, "minute": 59, "second": 44}
